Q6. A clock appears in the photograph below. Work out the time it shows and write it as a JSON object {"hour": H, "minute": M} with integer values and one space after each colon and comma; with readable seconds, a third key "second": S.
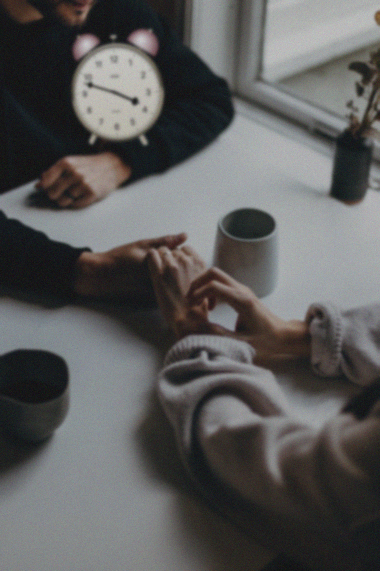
{"hour": 3, "minute": 48}
